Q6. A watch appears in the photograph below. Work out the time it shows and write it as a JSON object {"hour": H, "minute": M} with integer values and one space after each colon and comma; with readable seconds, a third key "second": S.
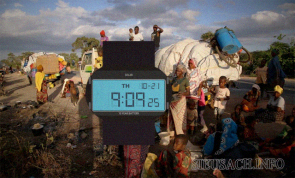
{"hour": 9, "minute": 9, "second": 25}
